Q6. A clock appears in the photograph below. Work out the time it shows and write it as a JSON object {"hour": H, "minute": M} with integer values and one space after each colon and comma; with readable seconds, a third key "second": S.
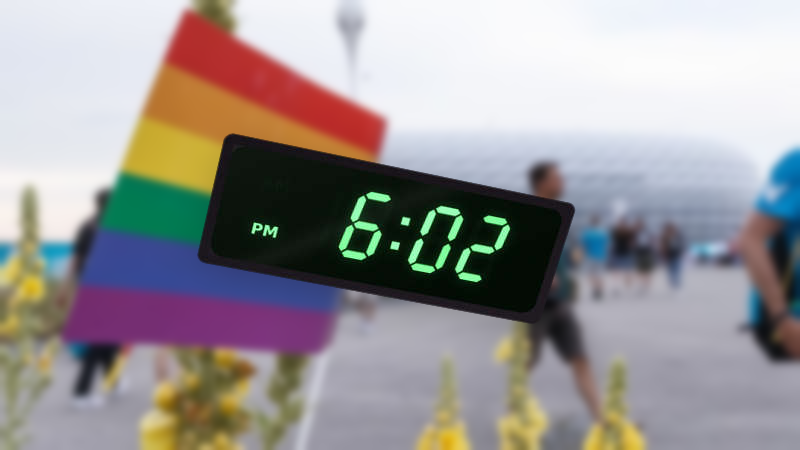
{"hour": 6, "minute": 2}
